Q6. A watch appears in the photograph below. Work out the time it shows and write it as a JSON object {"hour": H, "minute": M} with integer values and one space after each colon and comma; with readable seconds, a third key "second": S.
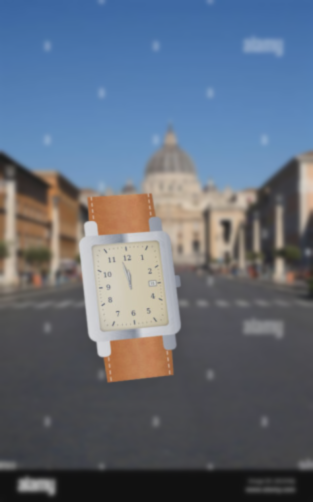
{"hour": 11, "minute": 58}
